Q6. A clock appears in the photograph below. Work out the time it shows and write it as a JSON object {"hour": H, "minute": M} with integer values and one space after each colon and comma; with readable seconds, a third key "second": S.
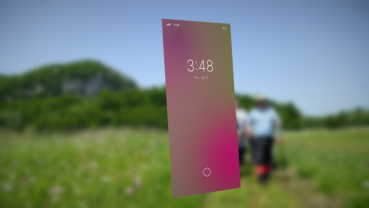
{"hour": 3, "minute": 48}
